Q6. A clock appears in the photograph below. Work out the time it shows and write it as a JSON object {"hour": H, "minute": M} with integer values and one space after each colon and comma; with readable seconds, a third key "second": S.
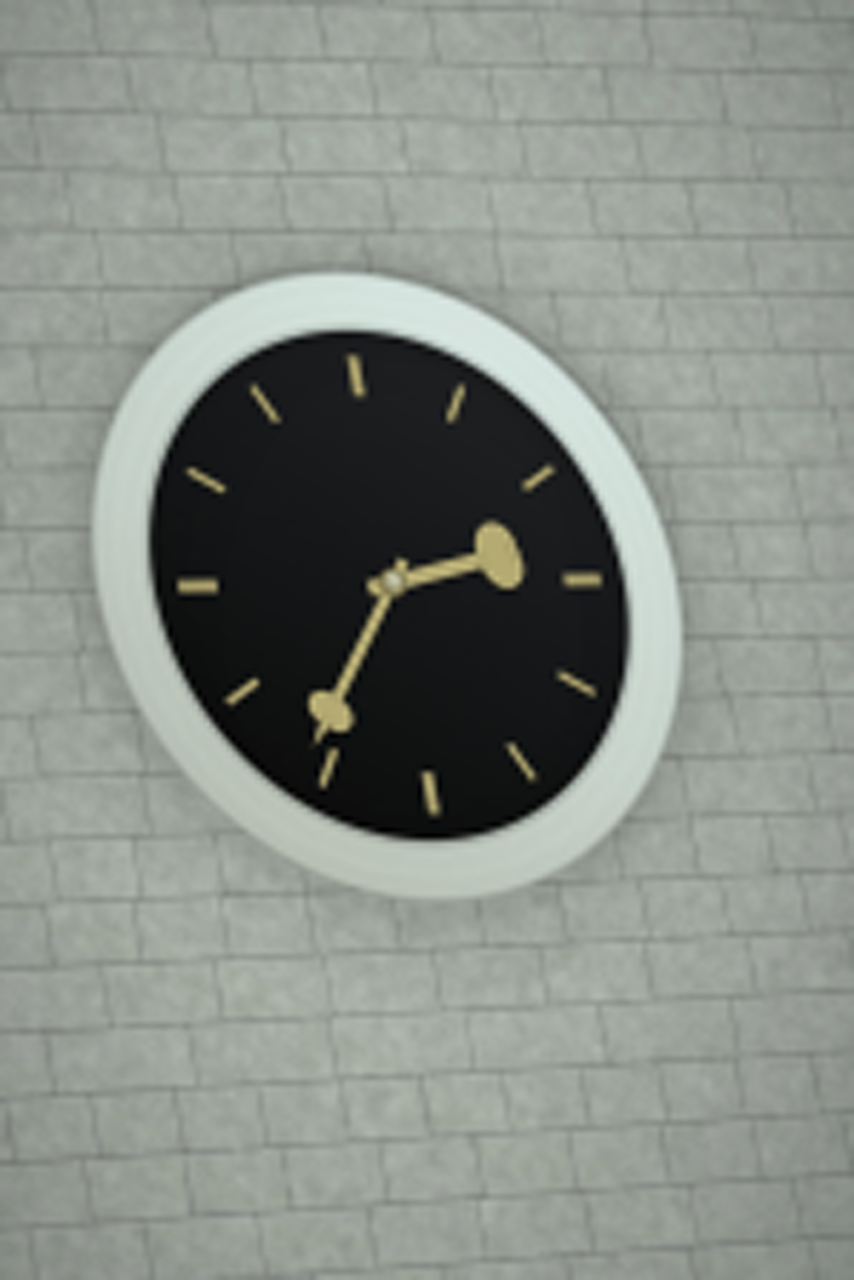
{"hour": 2, "minute": 36}
